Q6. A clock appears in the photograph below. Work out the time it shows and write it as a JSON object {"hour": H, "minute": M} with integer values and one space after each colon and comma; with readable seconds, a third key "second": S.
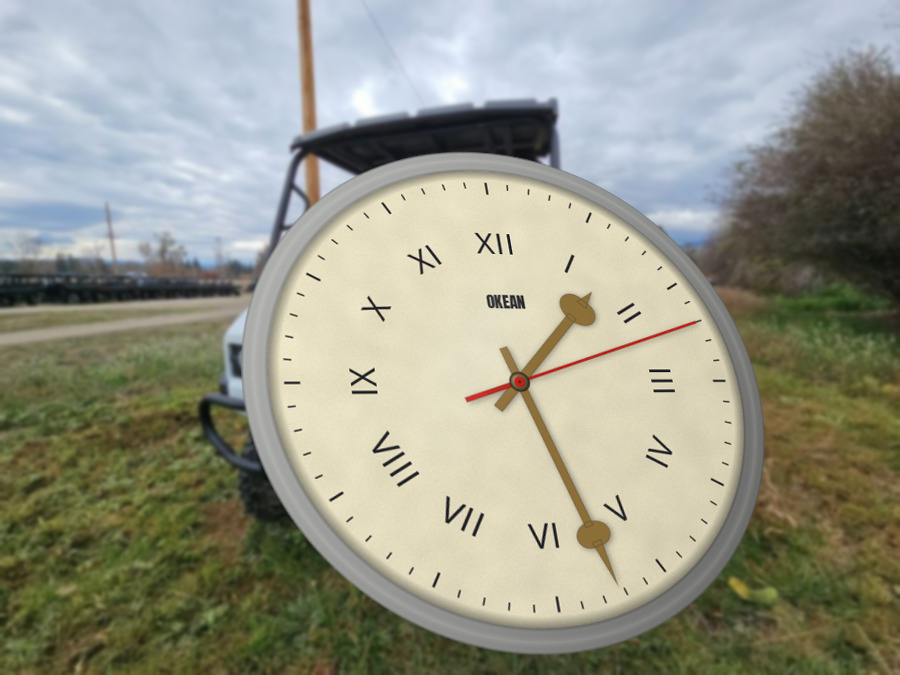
{"hour": 1, "minute": 27, "second": 12}
